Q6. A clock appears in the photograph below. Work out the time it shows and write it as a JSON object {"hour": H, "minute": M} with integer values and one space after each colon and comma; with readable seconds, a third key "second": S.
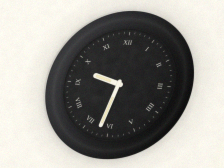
{"hour": 9, "minute": 32}
